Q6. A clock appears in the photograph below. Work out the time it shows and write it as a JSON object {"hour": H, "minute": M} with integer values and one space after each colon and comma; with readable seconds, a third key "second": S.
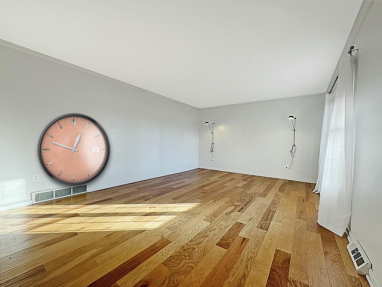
{"hour": 12, "minute": 48}
